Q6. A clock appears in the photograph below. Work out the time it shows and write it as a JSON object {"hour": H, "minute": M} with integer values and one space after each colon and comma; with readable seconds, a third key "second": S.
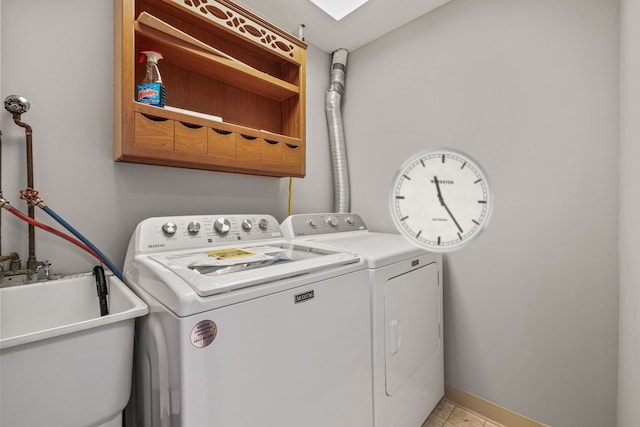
{"hour": 11, "minute": 24}
